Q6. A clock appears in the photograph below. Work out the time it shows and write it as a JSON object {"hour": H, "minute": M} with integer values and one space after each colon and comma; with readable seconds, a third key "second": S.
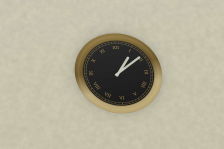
{"hour": 1, "minute": 9}
